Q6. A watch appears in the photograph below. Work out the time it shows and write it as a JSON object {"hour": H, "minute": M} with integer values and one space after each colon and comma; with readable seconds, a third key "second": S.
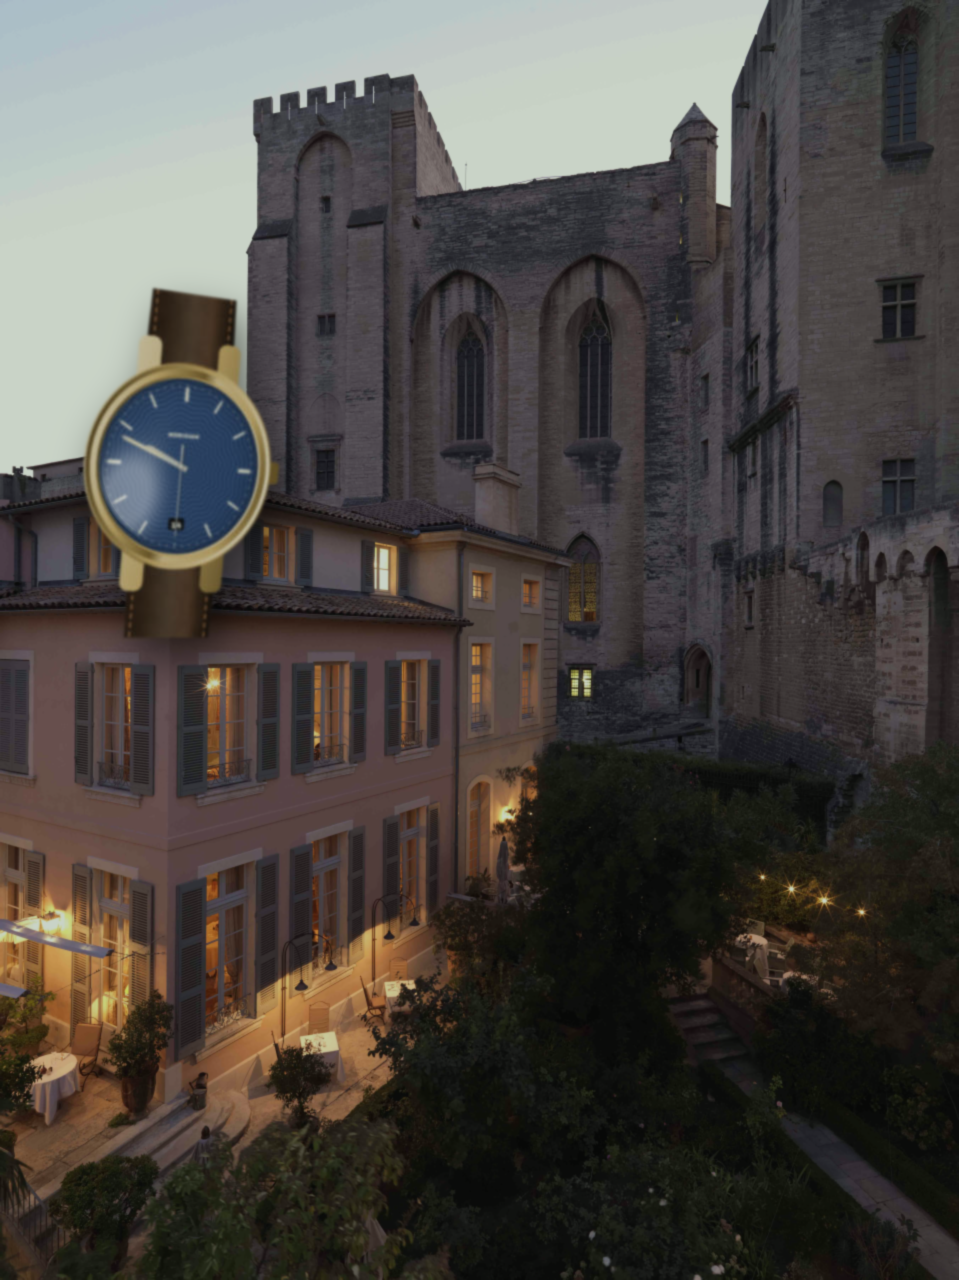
{"hour": 9, "minute": 48, "second": 30}
